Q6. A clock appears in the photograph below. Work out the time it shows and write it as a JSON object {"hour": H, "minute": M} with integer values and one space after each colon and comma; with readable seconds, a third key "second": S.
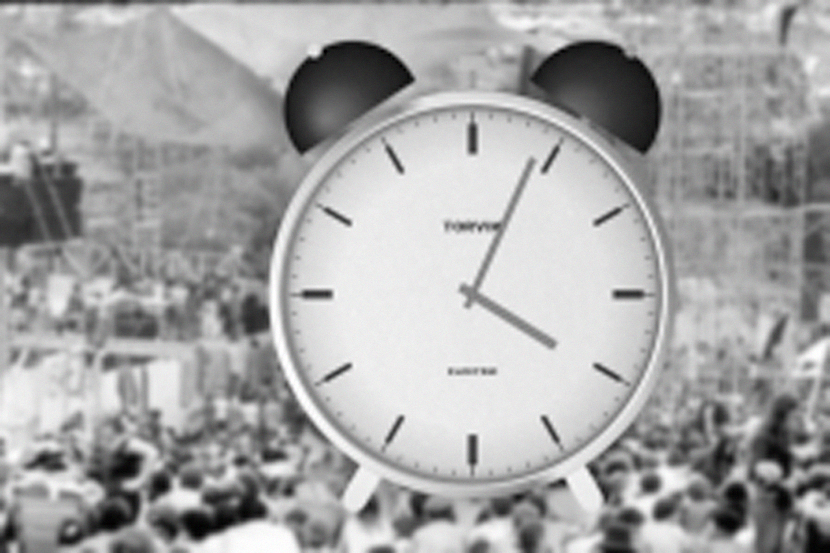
{"hour": 4, "minute": 4}
